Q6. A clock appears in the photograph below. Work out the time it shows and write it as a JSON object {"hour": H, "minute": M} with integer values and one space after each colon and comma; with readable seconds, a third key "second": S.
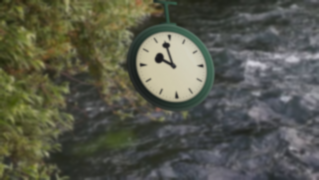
{"hour": 9, "minute": 58}
